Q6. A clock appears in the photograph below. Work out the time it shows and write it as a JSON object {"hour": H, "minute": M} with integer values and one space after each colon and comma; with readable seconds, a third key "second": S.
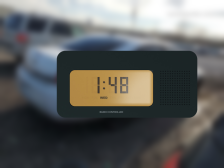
{"hour": 1, "minute": 48}
